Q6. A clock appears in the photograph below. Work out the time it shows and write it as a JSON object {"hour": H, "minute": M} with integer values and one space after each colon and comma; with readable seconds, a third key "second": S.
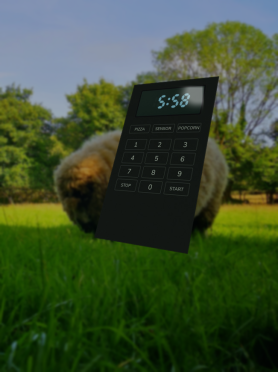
{"hour": 5, "minute": 58}
